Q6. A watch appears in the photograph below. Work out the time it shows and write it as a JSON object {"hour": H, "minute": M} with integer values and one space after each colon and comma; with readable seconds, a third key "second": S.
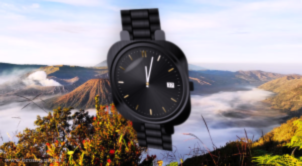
{"hour": 12, "minute": 3}
